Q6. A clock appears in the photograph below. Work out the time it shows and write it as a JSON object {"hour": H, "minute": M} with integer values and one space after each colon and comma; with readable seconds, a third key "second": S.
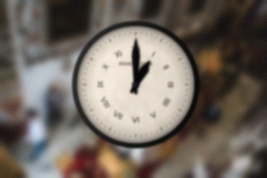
{"hour": 1, "minute": 0}
